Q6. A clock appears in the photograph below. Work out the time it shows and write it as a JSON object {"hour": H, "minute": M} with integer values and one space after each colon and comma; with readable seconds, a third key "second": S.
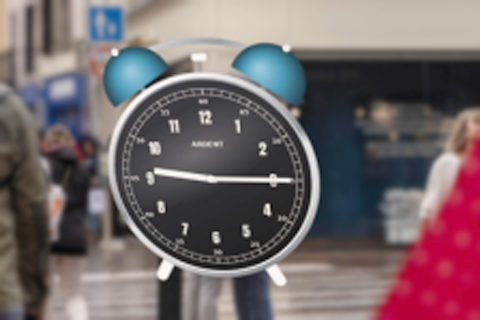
{"hour": 9, "minute": 15}
